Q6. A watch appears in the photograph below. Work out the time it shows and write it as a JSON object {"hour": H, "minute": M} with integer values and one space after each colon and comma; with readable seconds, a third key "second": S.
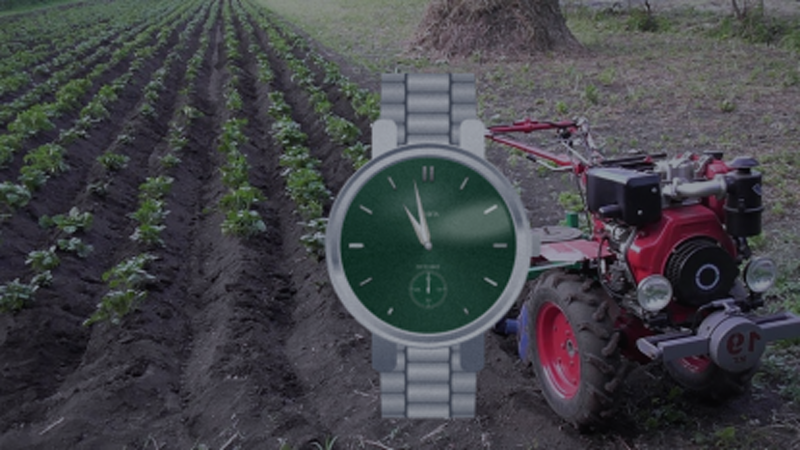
{"hour": 10, "minute": 58}
